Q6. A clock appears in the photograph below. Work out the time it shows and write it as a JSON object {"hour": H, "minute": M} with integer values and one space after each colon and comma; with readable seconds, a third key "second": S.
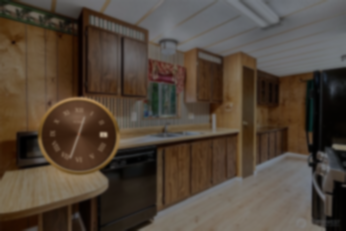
{"hour": 12, "minute": 33}
